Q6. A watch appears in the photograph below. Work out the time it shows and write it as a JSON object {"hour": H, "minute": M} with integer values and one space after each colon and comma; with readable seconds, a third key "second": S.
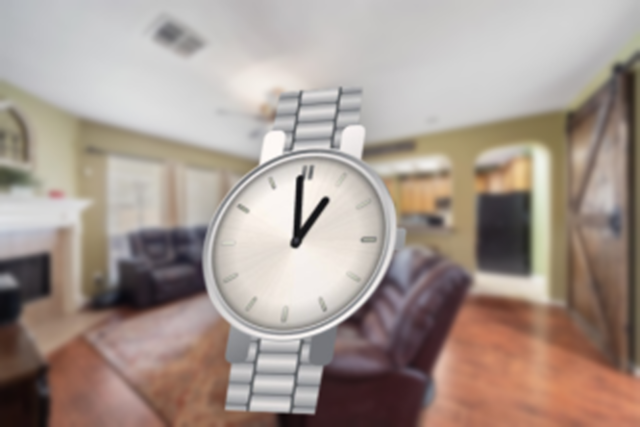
{"hour": 12, "minute": 59}
